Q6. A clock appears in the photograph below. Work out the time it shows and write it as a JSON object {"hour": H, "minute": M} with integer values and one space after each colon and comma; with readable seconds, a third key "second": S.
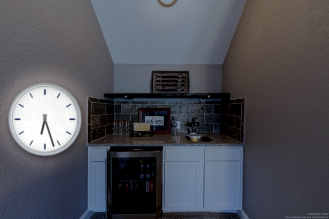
{"hour": 6, "minute": 27}
